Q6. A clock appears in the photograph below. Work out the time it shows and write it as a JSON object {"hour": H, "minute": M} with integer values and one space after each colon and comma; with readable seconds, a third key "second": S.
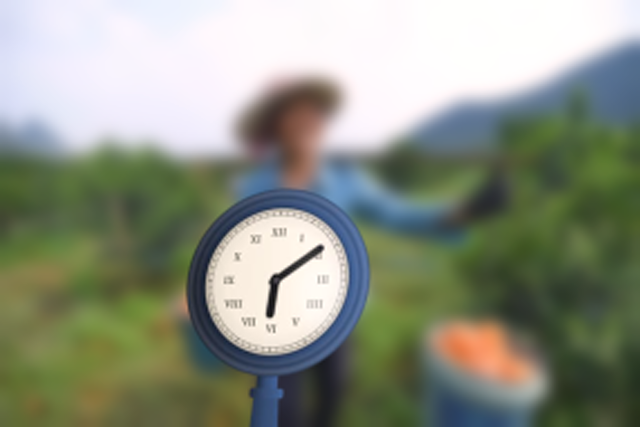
{"hour": 6, "minute": 9}
